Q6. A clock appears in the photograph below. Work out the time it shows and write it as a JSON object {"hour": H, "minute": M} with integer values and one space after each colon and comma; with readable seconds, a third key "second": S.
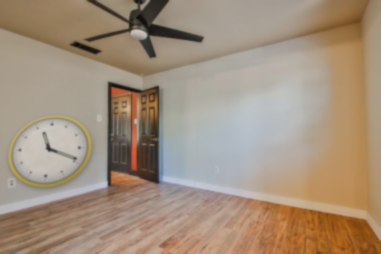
{"hour": 11, "minute": 19}
